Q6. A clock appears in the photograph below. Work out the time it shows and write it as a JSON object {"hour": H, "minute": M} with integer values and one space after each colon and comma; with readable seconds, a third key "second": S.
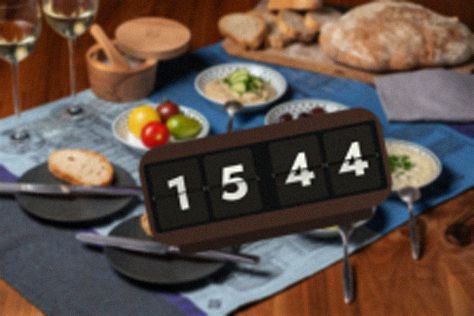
{"hour": 15, "minute": 44}
